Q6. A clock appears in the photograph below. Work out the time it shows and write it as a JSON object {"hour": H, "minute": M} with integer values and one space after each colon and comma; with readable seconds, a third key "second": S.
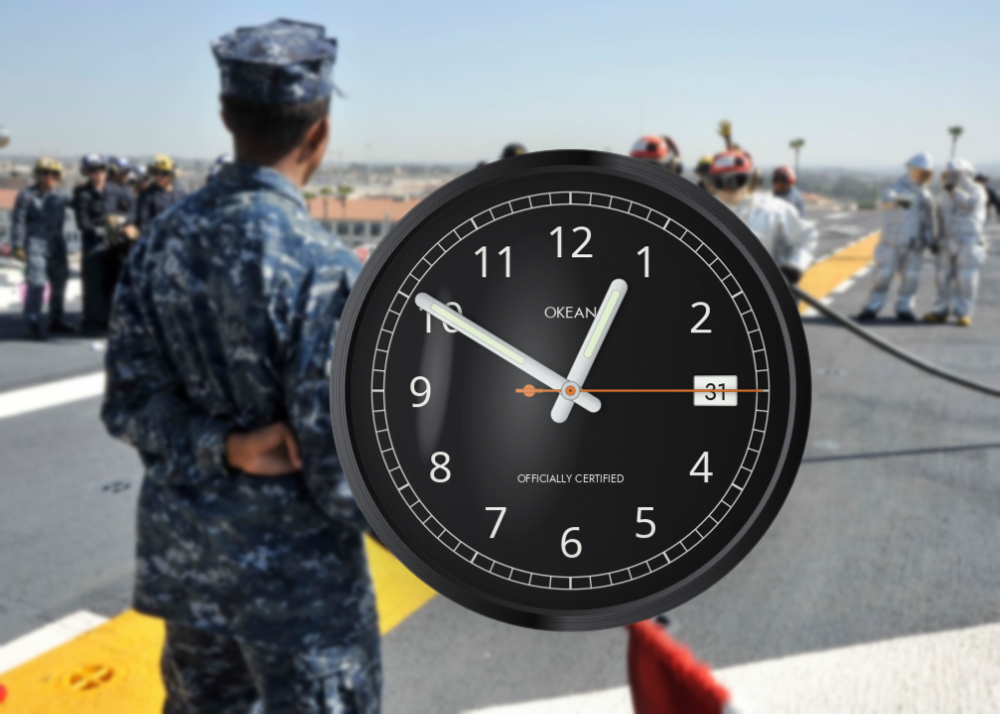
{"hour": 12, "minute": 50, "second": 15}
